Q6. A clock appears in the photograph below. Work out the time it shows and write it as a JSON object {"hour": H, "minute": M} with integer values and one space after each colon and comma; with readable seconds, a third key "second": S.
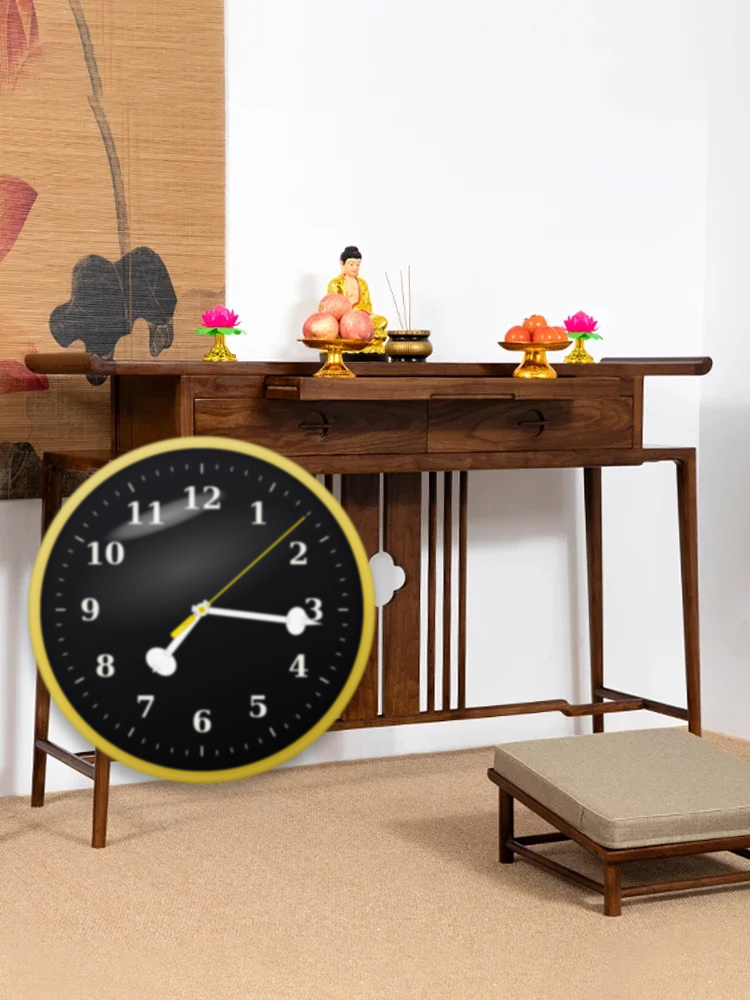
{"hour": 7, "minute": 16, "second": 8}
